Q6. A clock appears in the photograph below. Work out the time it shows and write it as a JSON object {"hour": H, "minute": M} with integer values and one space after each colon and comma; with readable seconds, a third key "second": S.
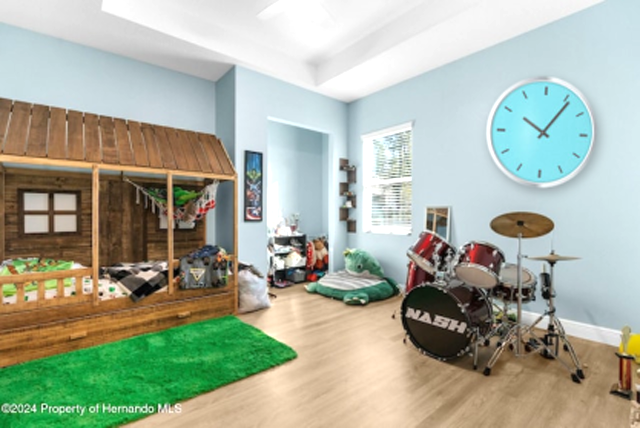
{"hour": 10, "minute": 6}
